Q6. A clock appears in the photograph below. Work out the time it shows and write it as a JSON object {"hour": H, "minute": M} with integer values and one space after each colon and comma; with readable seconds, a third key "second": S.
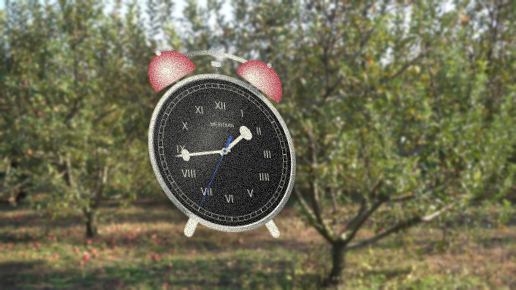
{"hour": 1, "minute": 43, "second": 35}
